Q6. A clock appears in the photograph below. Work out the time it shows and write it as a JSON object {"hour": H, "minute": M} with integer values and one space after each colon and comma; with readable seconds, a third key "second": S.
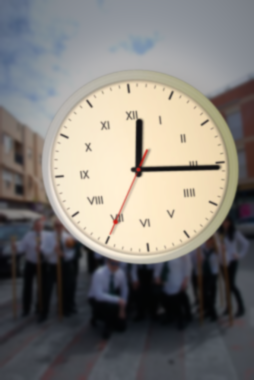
{"hour": 12, "minute": 15, "second": 35}
